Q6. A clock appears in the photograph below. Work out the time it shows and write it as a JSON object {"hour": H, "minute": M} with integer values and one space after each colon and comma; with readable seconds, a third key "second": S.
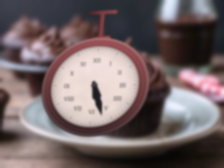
{"hour": 5, "minute": 27}
